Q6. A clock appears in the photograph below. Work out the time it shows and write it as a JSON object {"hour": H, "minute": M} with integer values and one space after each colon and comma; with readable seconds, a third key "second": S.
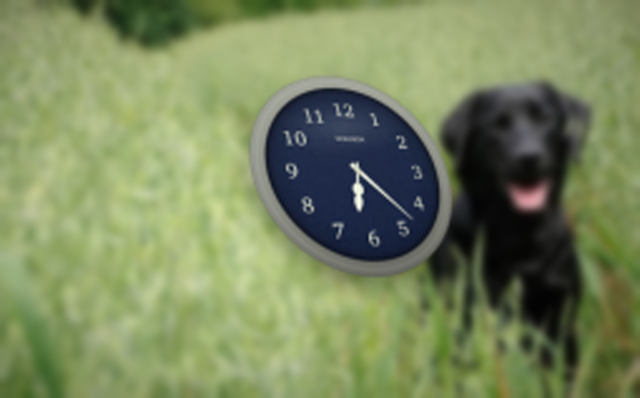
{"hour": 6, "minute": 23}
